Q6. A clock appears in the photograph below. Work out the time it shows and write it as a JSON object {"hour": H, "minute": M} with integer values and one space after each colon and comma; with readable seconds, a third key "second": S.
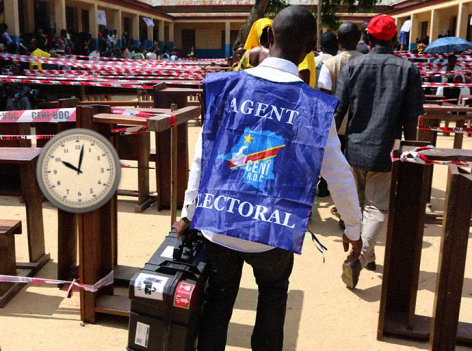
{"hour": 10, "minute": 2}
